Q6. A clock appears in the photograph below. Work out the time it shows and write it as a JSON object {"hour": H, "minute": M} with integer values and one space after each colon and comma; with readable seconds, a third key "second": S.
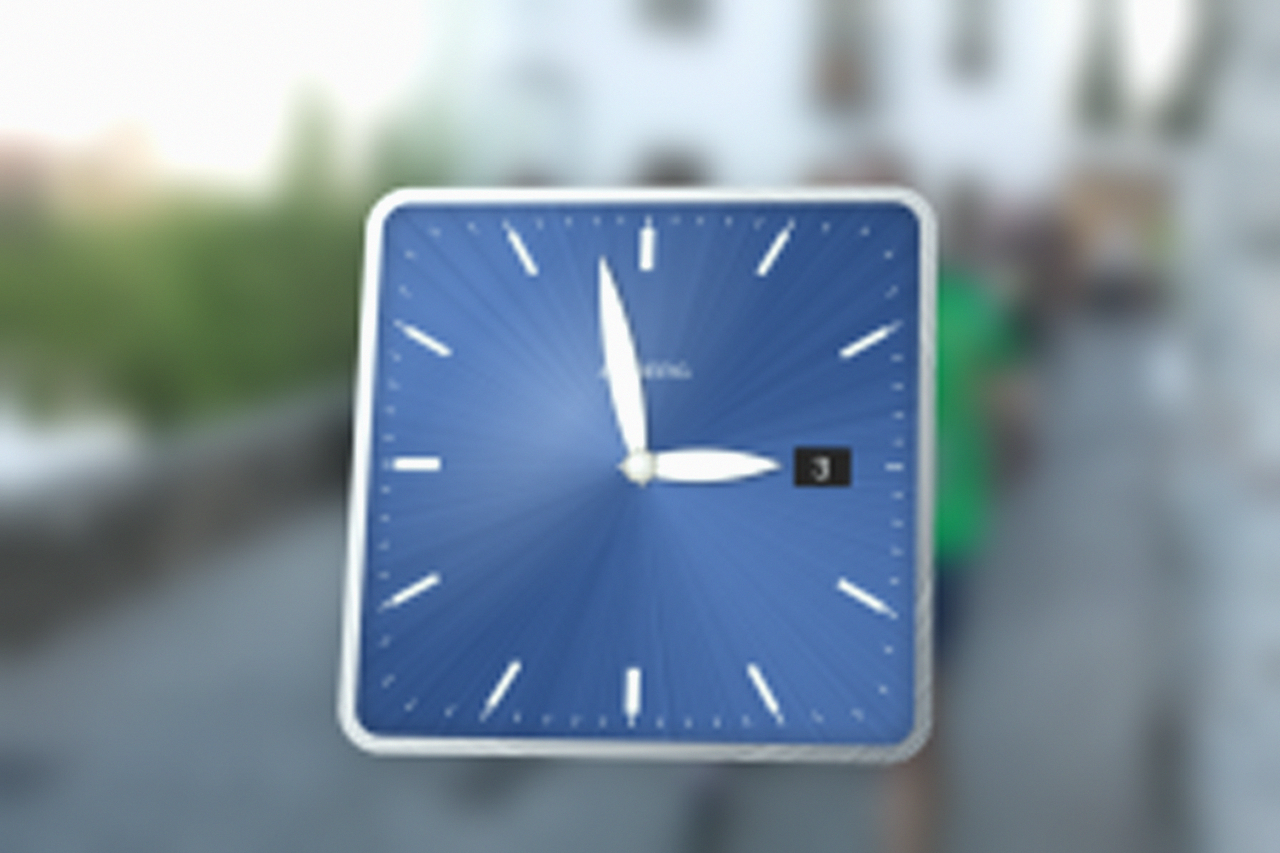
{"hour": 2, "minute": 58}
